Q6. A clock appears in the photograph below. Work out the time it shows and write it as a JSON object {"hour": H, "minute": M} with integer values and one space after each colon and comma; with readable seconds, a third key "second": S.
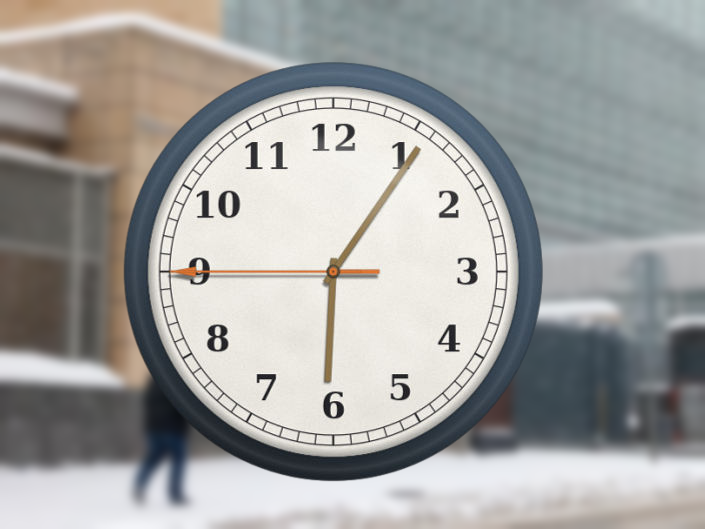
{"hour": 6, "minute": 5, "second": 45}
